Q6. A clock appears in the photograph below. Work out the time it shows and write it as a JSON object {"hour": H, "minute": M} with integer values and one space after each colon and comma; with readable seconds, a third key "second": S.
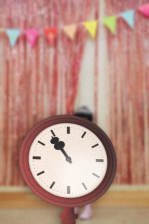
{"hour": 10, "minute": 54}
